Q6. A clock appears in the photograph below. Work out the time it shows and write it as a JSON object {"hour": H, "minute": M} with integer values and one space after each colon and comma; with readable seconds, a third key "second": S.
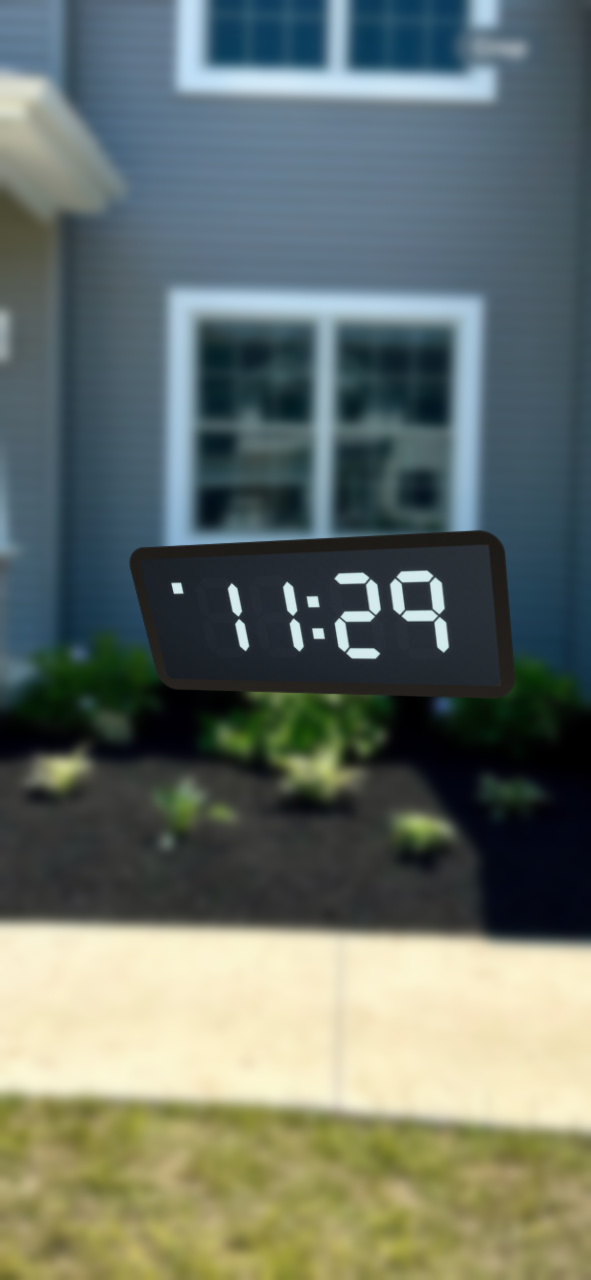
{"hour": 11, "minute": 29}
